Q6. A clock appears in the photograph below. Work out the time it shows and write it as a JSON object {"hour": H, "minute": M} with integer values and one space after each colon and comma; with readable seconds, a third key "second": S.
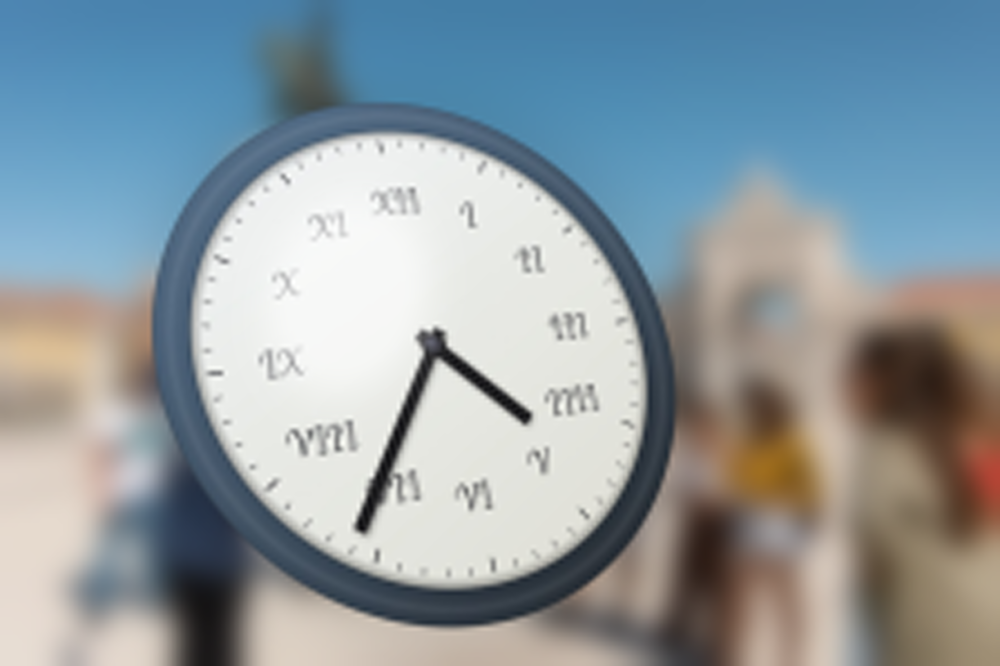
{"hour": 4, "minute": 36}
